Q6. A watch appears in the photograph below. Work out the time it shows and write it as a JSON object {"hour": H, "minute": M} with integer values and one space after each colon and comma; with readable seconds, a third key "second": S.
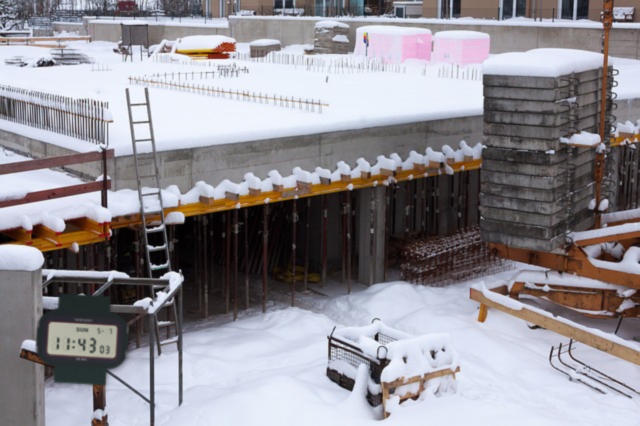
{"hour": 11, "minute": 43}
